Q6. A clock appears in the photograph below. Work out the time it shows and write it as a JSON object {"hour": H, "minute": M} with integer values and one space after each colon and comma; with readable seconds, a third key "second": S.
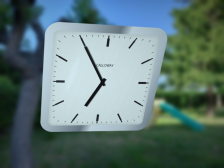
{"hour": 6, "minute": 55}
